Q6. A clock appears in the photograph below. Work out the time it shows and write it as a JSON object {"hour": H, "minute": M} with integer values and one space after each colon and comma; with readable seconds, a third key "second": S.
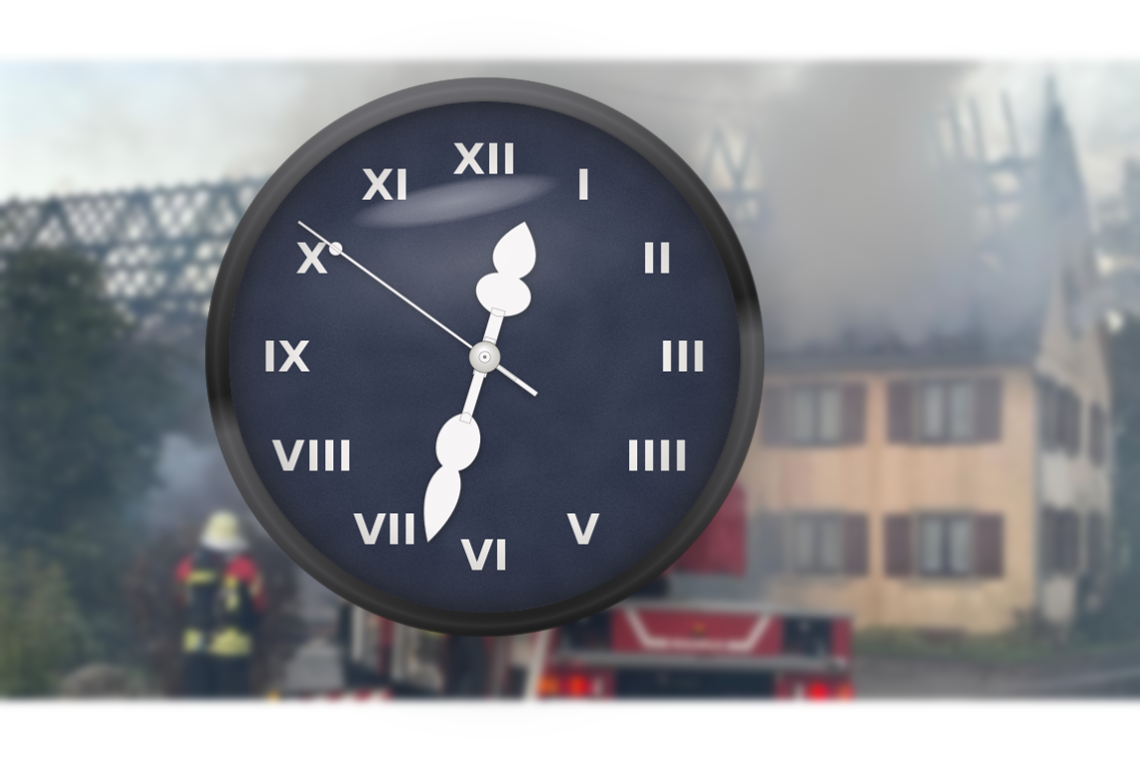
{"hour": 12, "minute": 32, "second": 51}
